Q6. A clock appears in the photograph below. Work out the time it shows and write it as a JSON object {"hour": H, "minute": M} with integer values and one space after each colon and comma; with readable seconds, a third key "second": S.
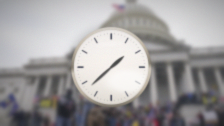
{"hour": 1, "minute": 38}
